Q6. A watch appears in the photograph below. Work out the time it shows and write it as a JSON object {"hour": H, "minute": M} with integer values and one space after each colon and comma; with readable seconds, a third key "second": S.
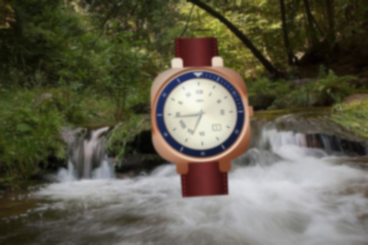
{"hour": 6, "minute": 44}
